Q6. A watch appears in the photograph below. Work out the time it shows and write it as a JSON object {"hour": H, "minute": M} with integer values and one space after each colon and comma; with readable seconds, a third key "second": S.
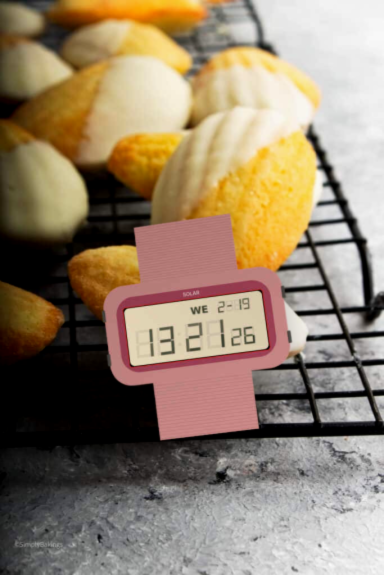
{"hour": 13, "minute": 21, "second": 26}
